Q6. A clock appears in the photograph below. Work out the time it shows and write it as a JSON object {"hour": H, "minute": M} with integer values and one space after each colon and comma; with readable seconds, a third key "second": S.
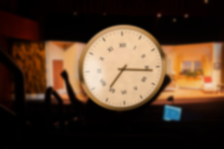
{"hour": 7, "minute": 16}
